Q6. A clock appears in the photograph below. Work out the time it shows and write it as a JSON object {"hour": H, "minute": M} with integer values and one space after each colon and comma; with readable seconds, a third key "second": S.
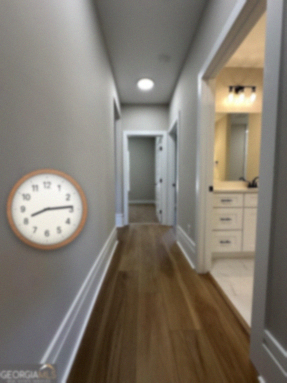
{"hour": 8, "minute": 14}
